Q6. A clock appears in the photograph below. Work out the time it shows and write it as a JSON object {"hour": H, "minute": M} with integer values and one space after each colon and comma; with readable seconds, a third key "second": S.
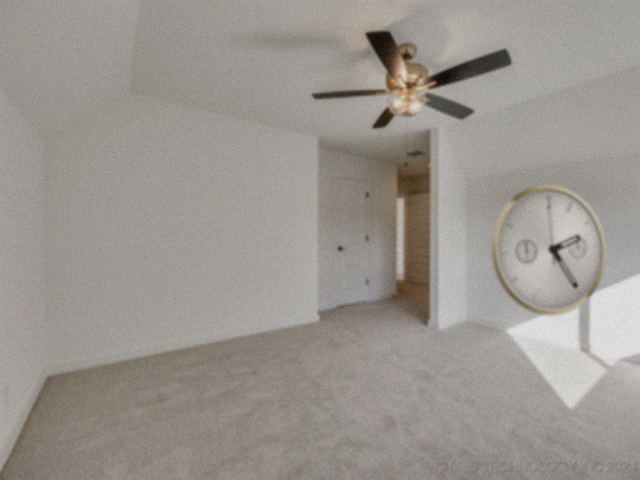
{"hour": 2, "minute": 25}
